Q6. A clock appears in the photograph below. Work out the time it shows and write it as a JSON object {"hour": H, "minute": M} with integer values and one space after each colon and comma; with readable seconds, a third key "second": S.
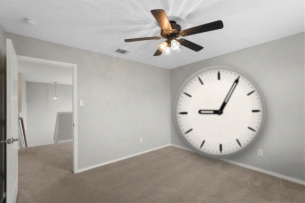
{"hour": 9, "minute": 5}
